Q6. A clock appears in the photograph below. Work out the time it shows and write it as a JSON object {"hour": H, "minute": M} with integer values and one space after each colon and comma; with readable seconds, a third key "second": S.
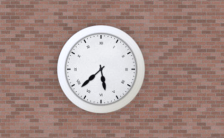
{"hour": 5, "minute": 38}
